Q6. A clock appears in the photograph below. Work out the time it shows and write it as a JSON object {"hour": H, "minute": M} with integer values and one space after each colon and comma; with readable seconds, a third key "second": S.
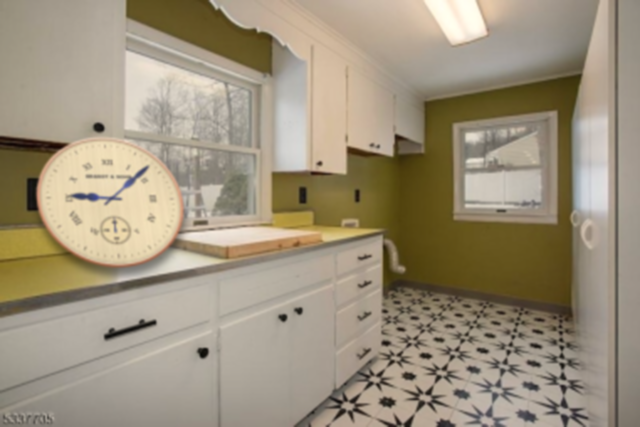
{"hour": 9, "minute": 8}
